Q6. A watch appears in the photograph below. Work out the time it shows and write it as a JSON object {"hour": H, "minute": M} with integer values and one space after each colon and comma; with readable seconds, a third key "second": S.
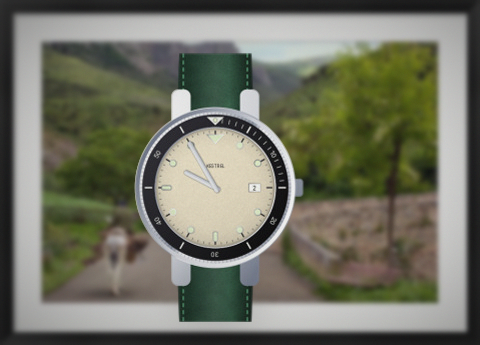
{"hour": 9, "minute": 55}
